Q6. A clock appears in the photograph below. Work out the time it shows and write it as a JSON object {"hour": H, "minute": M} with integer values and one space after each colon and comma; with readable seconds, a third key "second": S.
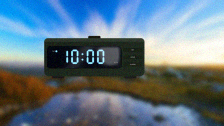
{"hour": 10, "minute": 0}
